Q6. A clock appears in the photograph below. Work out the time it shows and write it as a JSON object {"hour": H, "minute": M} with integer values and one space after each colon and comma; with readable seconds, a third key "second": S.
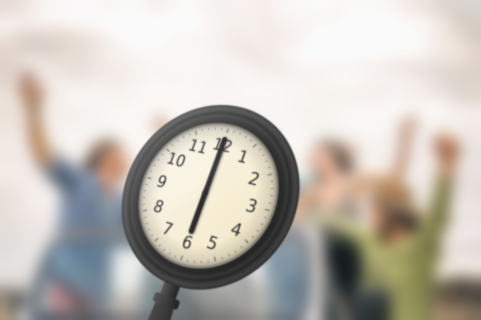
{"hour": 6, "minute": 0}
